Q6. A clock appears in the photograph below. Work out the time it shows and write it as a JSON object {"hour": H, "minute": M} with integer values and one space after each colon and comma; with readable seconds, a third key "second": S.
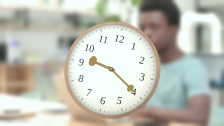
{"hour": 9, "minute": 20}
